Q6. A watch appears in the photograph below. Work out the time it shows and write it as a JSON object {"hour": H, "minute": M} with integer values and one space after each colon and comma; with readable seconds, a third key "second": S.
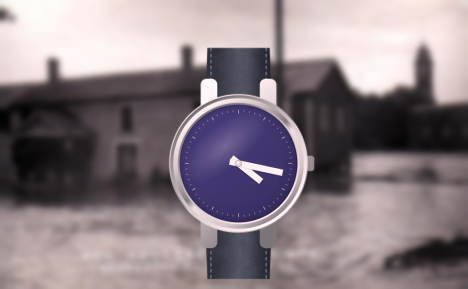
{"hour": 4, "minute": 17}
